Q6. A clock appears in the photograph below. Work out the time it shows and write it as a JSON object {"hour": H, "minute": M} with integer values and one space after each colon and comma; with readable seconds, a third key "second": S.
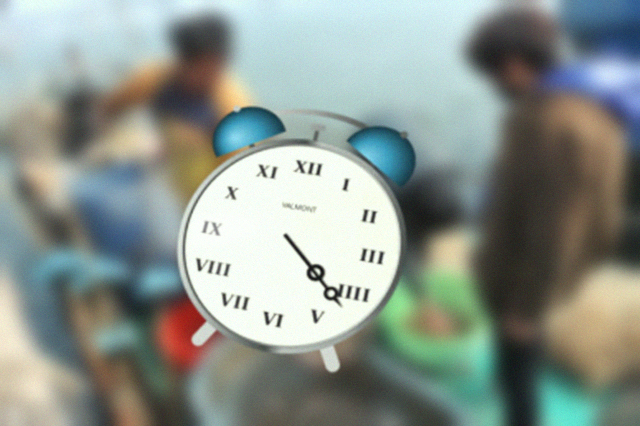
{"hour": 4, "minute": 22}
